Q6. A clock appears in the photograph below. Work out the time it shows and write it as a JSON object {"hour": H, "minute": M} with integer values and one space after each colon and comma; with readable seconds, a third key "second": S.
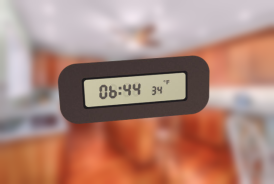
{"hour": 6, "minute": 44}
